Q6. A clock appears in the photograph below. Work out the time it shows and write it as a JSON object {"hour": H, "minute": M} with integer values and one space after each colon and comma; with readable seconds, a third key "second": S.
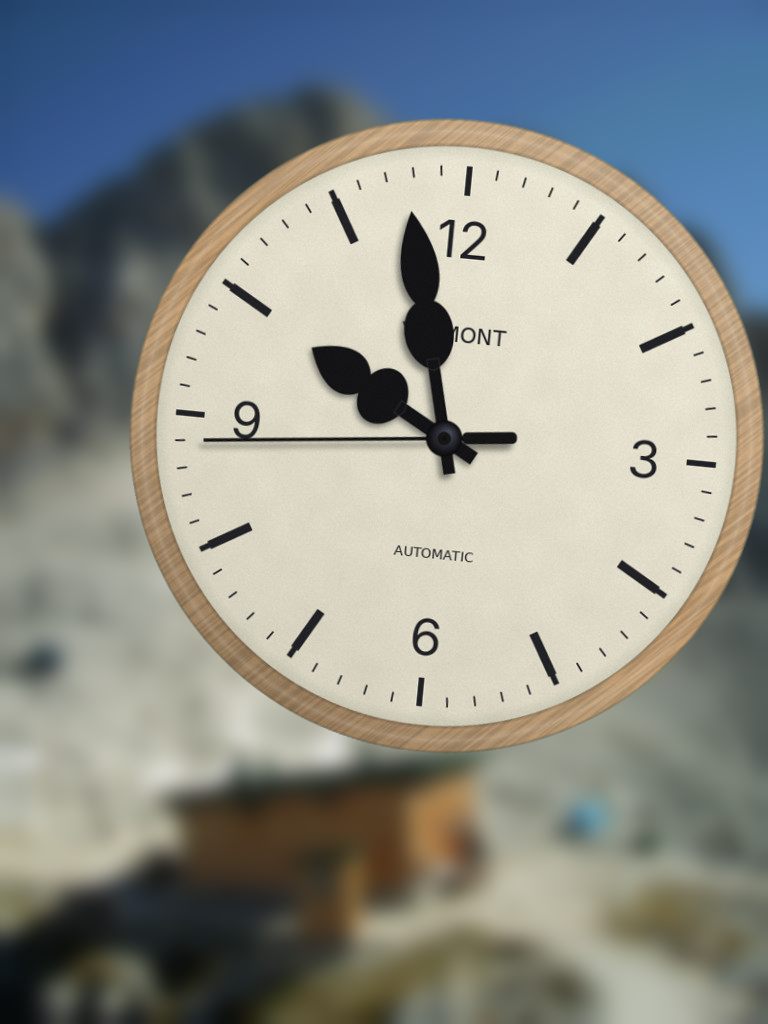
{"hour": 9, "minute": 57, "second": 44}
